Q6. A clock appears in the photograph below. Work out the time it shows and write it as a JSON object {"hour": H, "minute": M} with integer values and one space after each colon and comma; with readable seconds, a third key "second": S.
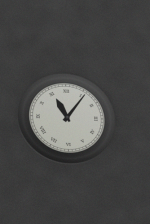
{"hour": 11, "minute": 6}
